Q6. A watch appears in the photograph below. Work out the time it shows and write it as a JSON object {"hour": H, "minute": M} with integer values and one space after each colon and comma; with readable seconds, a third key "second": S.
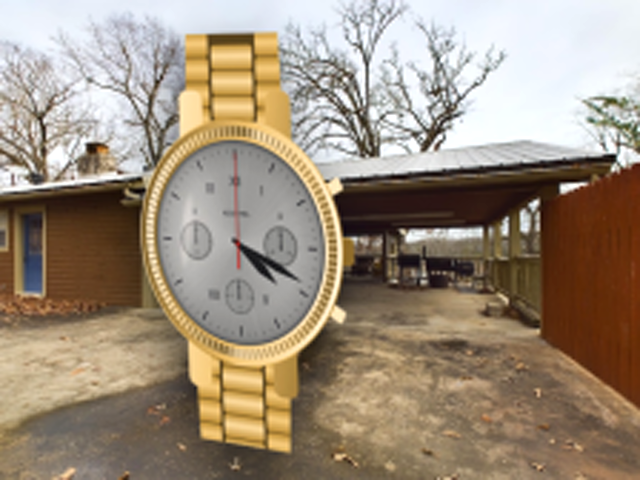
{"hour": 4, "minute": 19}
